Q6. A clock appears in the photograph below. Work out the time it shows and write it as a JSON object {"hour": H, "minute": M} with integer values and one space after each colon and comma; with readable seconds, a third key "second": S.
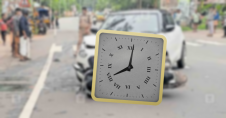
{"hour": 8, "minute": 1}
